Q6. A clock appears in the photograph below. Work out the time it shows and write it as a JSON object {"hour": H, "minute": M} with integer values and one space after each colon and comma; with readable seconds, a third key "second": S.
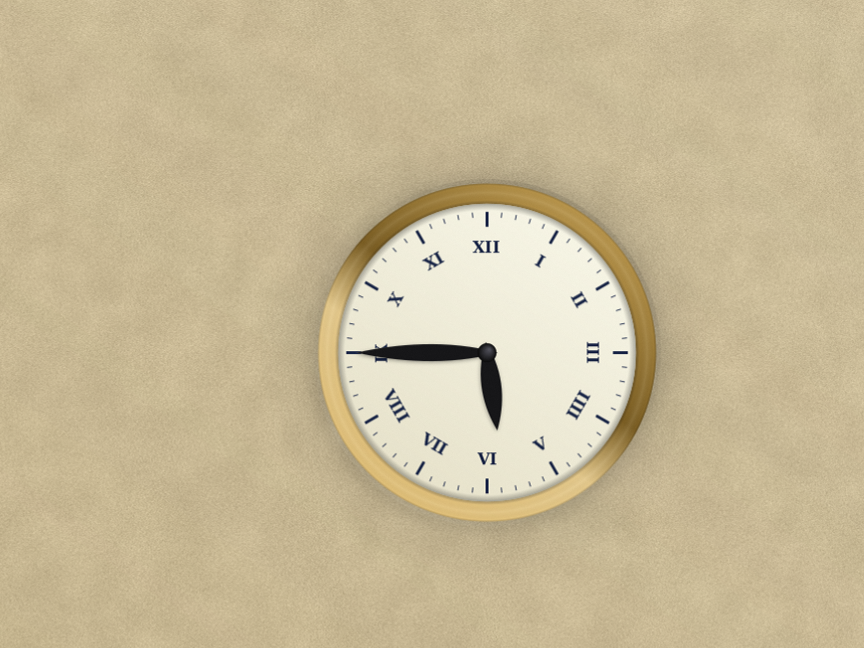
{"hour": 5, "minute": 45}
